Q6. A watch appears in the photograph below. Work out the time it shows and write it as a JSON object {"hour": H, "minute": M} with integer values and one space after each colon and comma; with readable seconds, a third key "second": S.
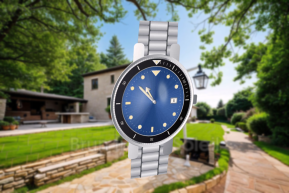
{"hour": 10, "minute": 52}
